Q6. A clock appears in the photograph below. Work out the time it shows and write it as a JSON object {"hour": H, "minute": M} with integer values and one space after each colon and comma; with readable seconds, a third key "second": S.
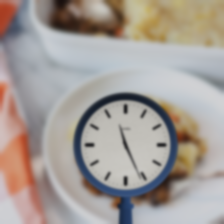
{"hour": 11, "minute": 26}
